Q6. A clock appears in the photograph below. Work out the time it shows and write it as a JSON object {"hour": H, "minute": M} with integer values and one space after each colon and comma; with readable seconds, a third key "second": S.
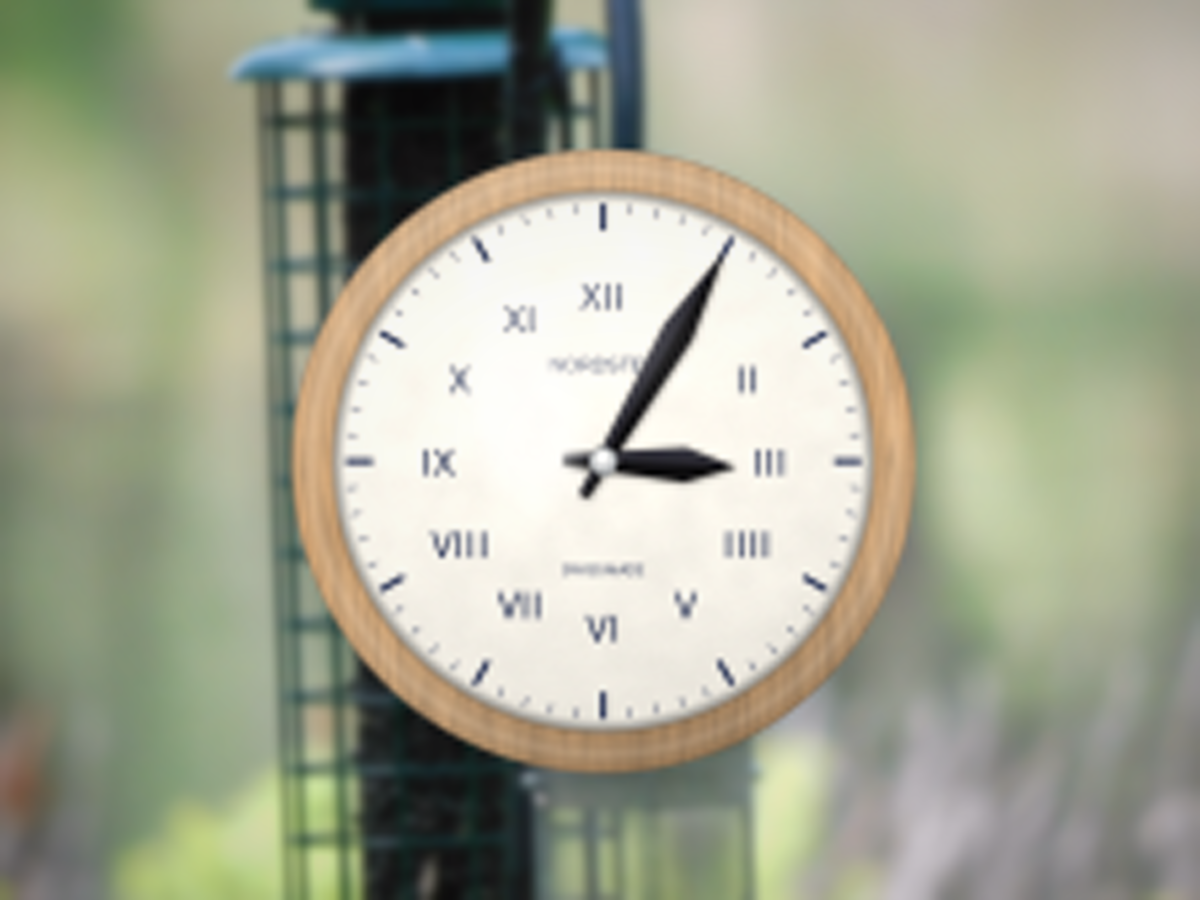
{"hour": 3, "minute": 5}
